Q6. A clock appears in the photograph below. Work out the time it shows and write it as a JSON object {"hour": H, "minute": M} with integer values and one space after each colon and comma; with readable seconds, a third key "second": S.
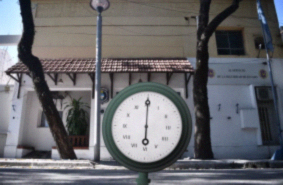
{"hour": 6, "minute": 0}
